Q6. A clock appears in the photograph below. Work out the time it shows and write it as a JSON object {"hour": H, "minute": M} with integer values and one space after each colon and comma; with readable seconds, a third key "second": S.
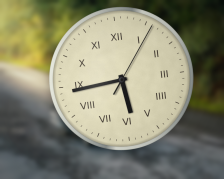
{"hour": 5, "minute": 44, "second": 6}
